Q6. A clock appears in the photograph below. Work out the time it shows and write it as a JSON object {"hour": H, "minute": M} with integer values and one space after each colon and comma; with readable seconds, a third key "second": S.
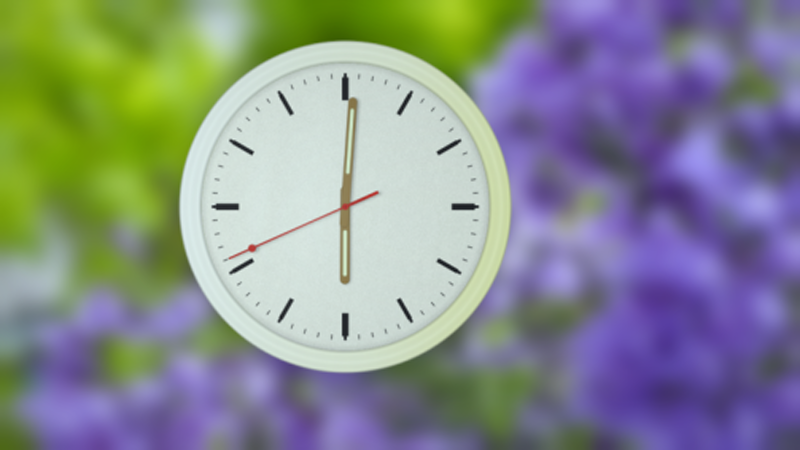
{"hour": 6, "minute": 0, "second": 41}
